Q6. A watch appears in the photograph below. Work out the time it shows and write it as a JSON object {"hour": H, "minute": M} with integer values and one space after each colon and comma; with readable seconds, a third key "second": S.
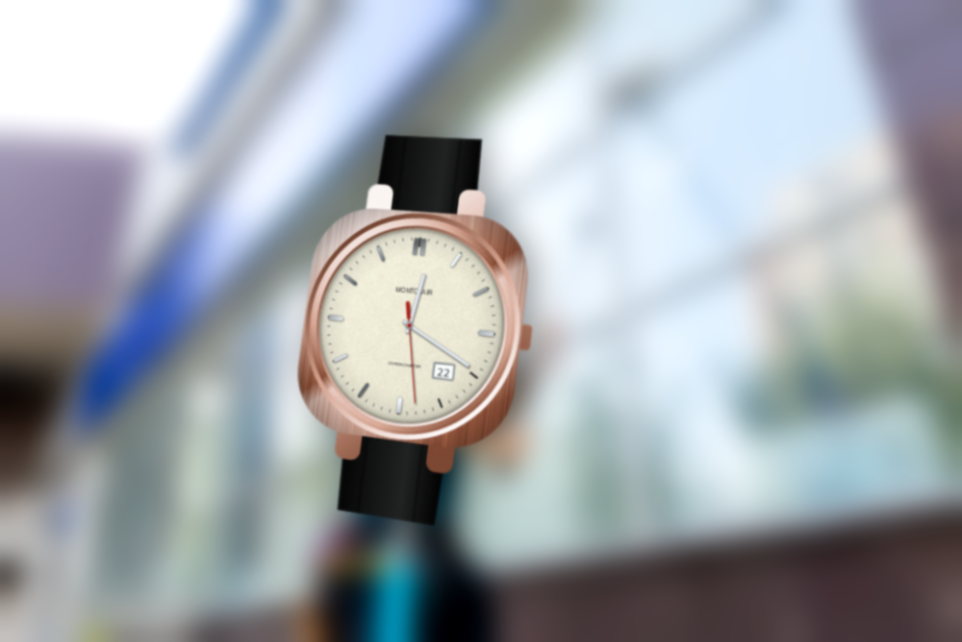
{"hour": 12, "minute": 19, "second": 28}
